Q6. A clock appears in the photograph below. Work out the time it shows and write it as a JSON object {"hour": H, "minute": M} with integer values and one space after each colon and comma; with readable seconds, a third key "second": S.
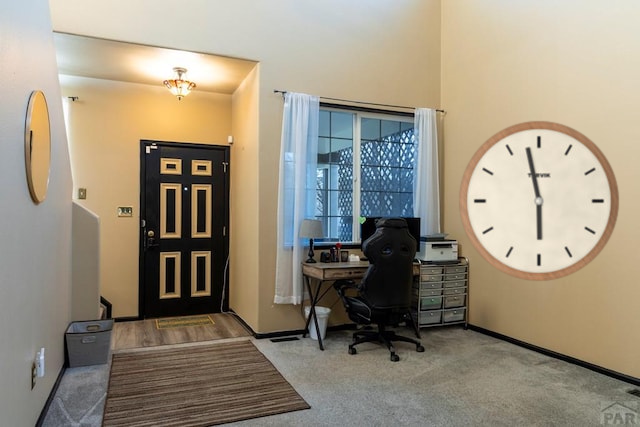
{"hour": 5, "minute": 58}
